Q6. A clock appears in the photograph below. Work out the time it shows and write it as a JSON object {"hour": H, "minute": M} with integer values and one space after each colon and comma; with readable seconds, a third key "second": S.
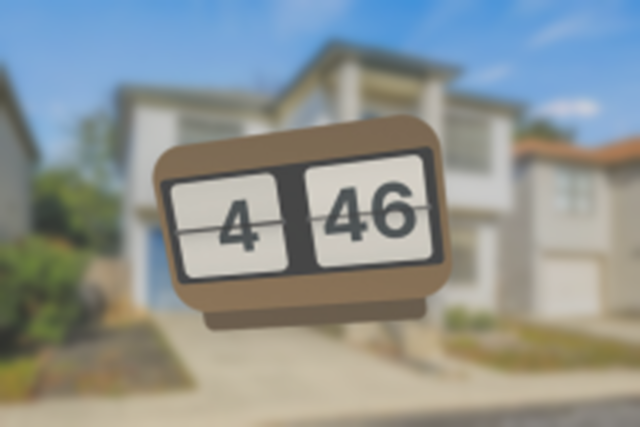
{"hour": 4, "minute": 46}
